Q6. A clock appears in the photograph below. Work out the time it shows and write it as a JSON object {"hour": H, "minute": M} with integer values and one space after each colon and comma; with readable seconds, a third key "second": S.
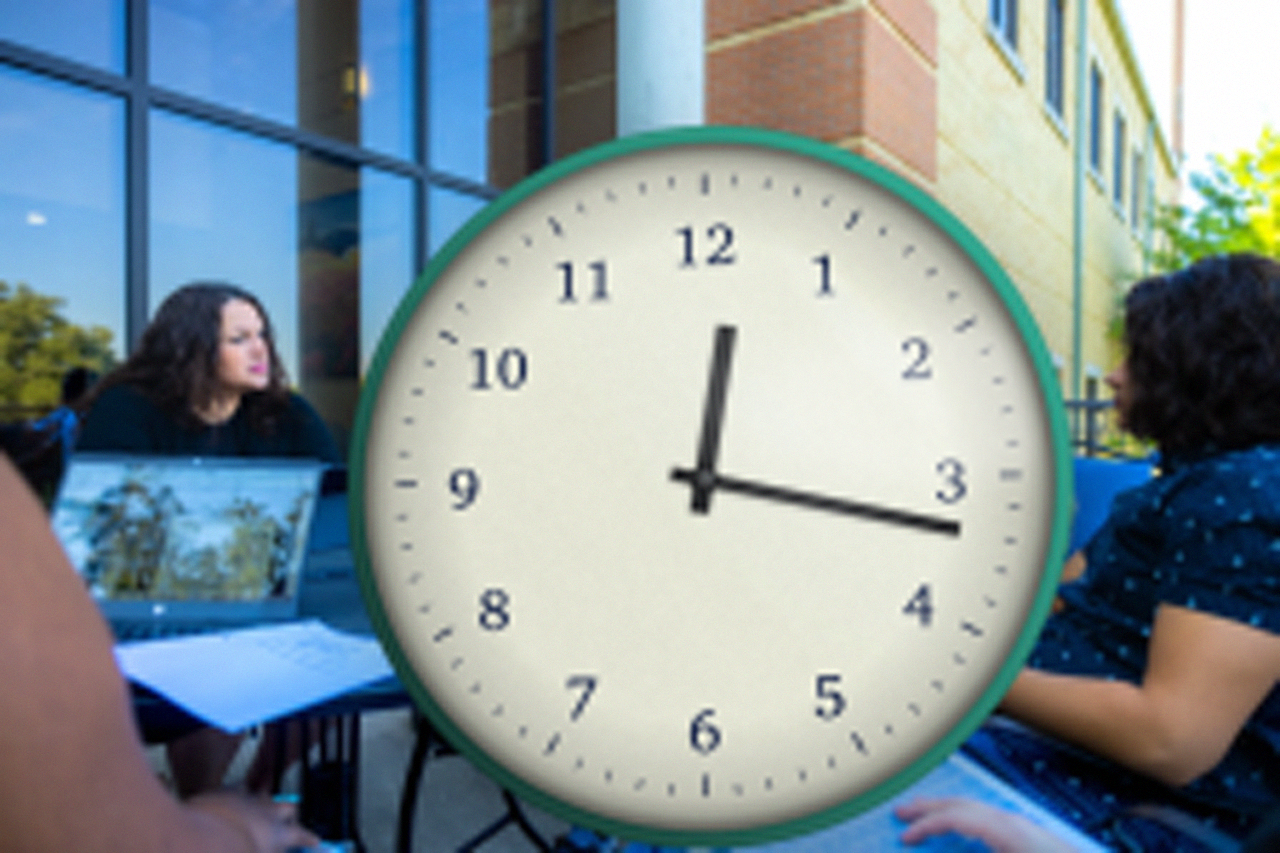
{"hour": 12, "minute": 17}
